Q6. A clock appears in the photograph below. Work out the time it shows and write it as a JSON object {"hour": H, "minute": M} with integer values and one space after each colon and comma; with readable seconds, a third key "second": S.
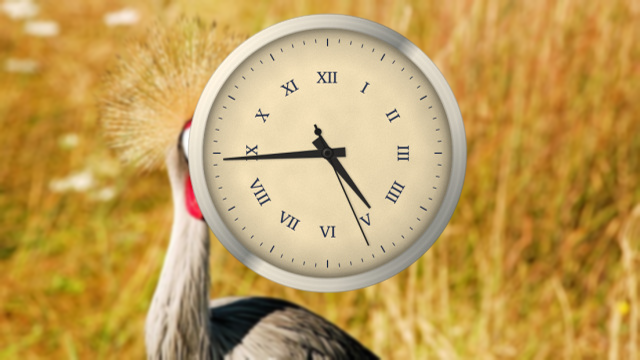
{"hour": 4, "minute": 44, "second": 26}
